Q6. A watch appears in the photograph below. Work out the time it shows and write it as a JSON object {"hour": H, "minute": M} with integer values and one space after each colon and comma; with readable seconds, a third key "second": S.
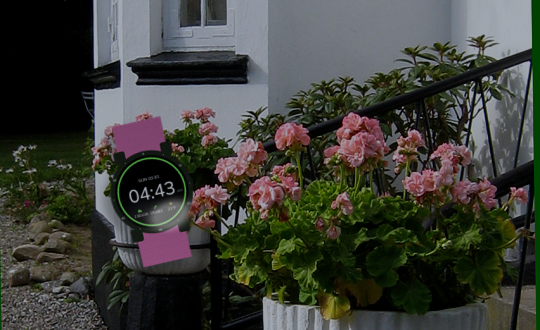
{"hour": 4, "minute": 43}
